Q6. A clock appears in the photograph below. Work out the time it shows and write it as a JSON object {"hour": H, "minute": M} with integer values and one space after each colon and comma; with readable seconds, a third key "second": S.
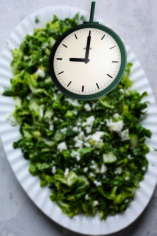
{"hour": 9, "minute": 0}
